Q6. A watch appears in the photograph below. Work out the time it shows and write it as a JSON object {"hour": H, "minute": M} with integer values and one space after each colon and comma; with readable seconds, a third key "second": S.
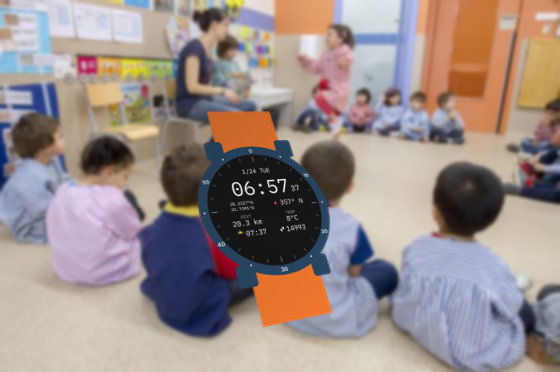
{"hour": 6, "minute": 57, "second": 37}
